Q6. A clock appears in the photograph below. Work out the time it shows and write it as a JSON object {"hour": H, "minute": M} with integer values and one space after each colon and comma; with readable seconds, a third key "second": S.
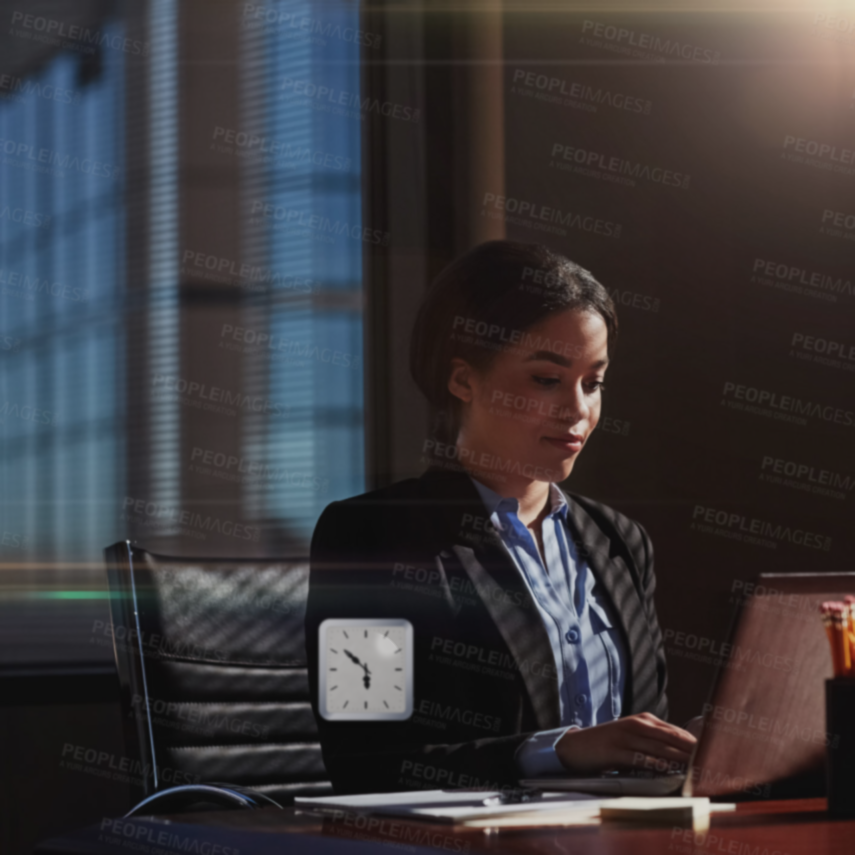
{"hour": 5, "minute": 52}
